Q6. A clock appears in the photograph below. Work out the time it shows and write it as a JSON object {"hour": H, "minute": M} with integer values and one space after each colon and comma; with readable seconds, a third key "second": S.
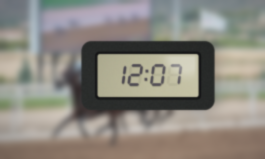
{"hour": 12, "minute": 7}
